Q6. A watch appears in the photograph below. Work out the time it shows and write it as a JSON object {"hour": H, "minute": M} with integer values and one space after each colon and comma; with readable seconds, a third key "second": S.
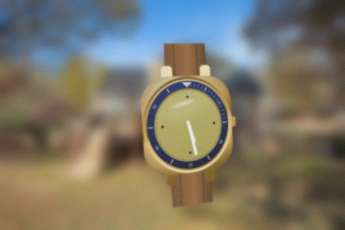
{"hour": 5, "minute": 28}
